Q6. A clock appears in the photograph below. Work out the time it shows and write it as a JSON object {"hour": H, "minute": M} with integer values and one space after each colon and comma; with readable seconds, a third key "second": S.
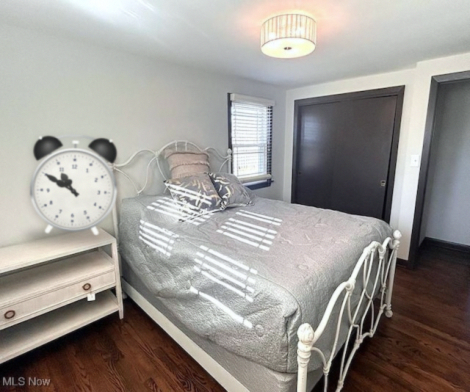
{"hour": 10, "minute": 50}
